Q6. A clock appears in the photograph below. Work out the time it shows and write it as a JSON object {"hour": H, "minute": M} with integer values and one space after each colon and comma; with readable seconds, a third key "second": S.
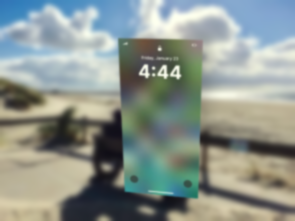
{"hour": 4, "minute": 44}
